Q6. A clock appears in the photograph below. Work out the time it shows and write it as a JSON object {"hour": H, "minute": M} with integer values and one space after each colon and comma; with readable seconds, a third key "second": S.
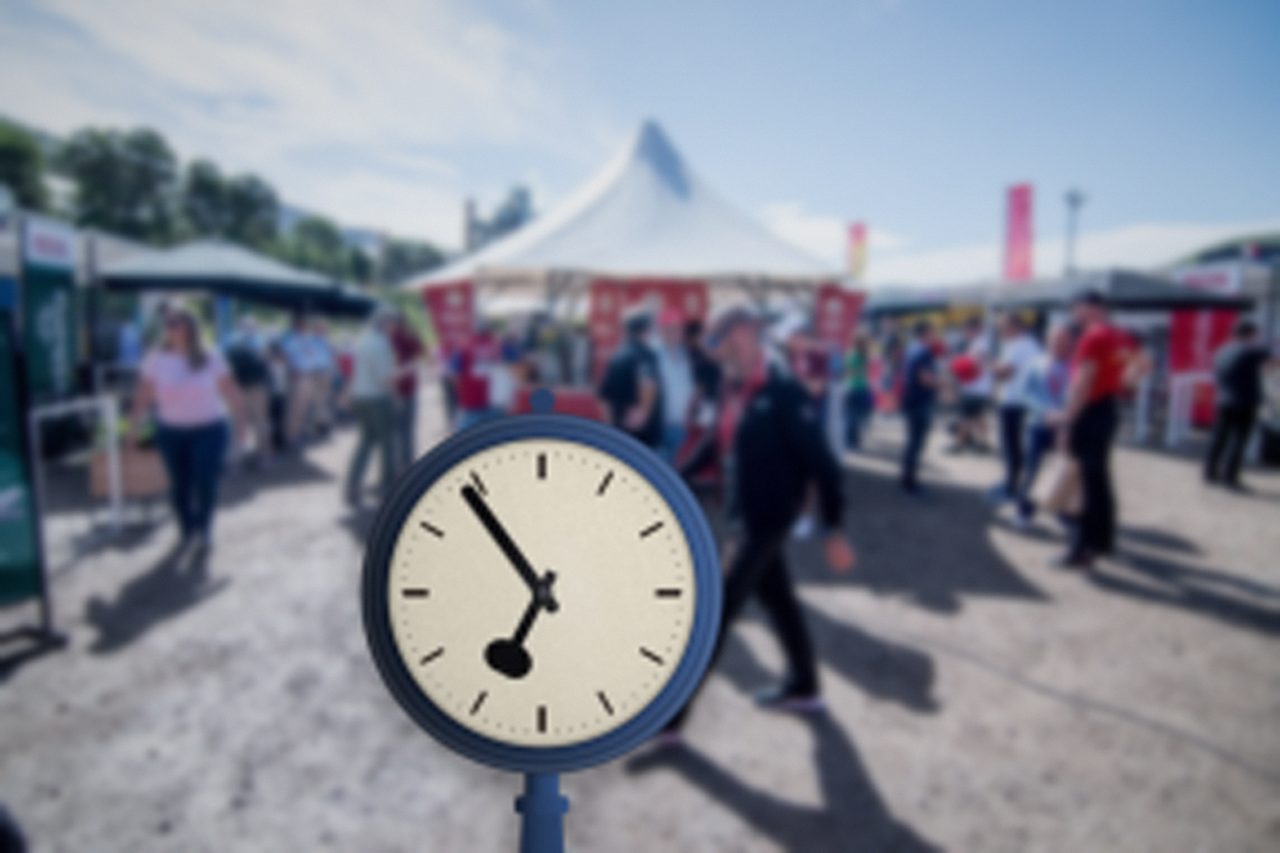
{"hour": 6, "minute": 54}
